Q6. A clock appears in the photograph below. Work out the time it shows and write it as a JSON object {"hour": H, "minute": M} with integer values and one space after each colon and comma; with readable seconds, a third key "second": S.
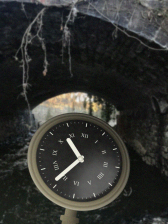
{"hour": 10, "minute": 36}
